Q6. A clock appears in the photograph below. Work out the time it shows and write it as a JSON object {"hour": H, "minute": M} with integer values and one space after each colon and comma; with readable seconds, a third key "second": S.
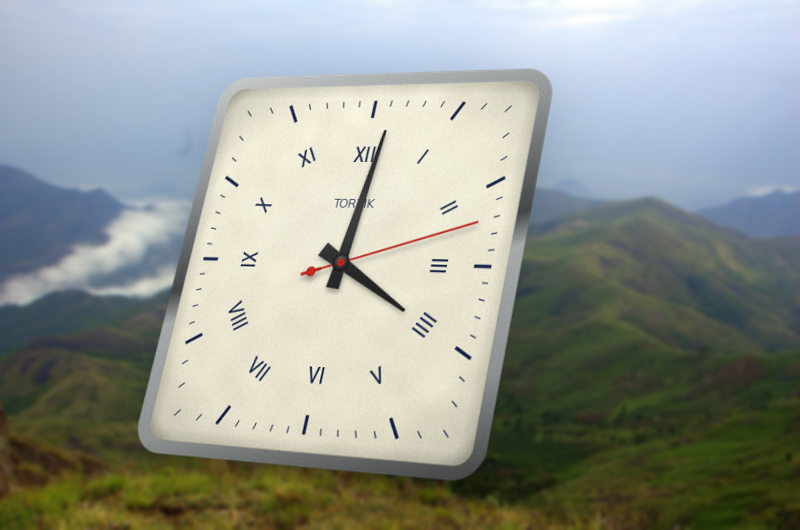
{"hour": 4, "minute": 1, "second": 12}
